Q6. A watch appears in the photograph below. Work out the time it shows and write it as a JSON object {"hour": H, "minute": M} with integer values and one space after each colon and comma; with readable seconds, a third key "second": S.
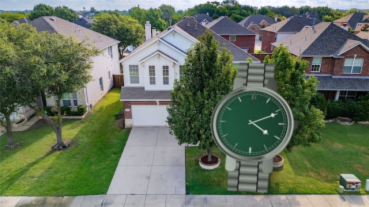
{"hour": 4, "minute": 11}
